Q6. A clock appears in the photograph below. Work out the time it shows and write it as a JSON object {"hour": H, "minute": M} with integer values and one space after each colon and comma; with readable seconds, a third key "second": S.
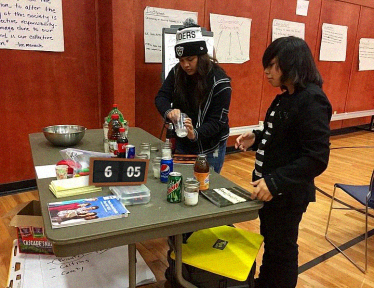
{"hour": 6, "minute": 5}
